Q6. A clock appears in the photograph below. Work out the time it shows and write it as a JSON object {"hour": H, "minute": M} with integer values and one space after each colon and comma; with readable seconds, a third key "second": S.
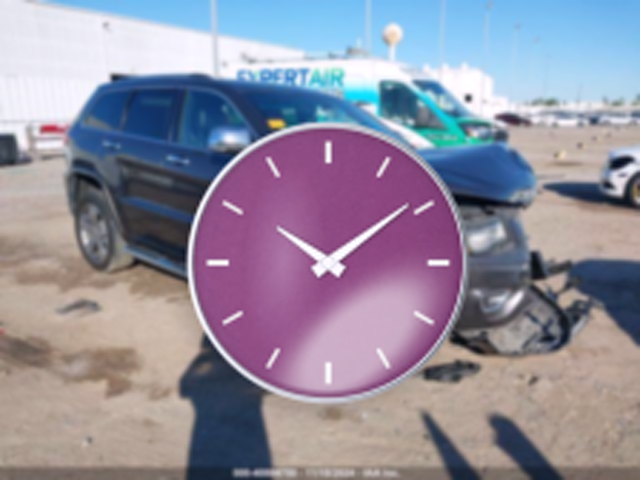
{"hour": 10, "minute": 9}
